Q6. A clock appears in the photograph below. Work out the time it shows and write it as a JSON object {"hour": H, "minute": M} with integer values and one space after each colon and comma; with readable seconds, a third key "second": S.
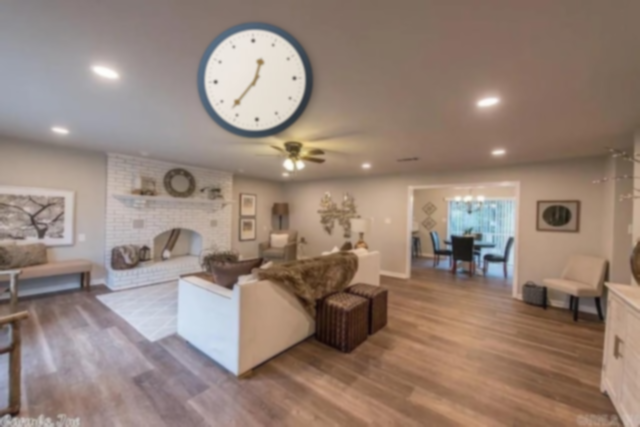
{"hour": 12, "minute": 37}
